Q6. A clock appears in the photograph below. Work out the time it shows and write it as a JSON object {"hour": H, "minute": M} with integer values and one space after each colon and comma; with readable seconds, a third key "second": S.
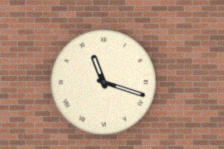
{"hour": 11, "minute": 18}
